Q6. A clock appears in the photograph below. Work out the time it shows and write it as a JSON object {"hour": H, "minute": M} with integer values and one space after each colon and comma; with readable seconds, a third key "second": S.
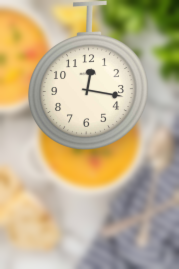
{"hour": 12, "minute": 17}
